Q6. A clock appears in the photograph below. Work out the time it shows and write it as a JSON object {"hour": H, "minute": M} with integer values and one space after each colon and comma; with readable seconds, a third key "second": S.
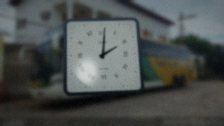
{"hour": 2, "minute": 1}
